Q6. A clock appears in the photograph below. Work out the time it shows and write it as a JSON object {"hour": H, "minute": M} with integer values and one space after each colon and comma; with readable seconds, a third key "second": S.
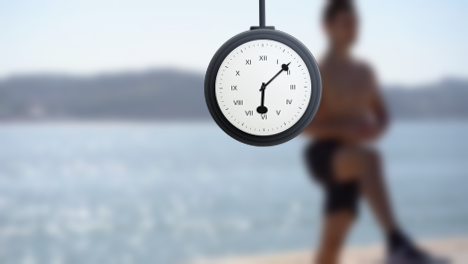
{"hour": 6, "minute": 8}
